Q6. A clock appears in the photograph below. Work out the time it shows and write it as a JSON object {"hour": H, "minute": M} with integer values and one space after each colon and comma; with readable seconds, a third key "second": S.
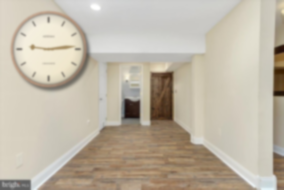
{"hour": 9, "minute": 14}
